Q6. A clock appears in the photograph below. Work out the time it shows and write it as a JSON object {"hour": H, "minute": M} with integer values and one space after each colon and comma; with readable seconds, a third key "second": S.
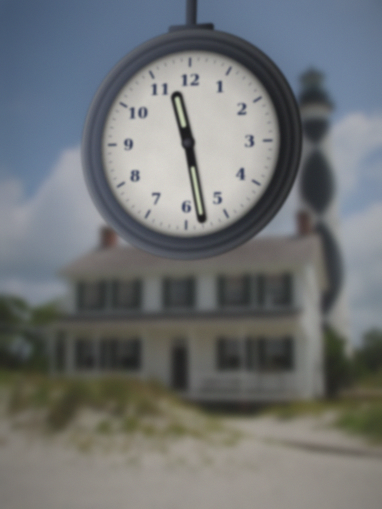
{"hour": 11, "minute": 28}
